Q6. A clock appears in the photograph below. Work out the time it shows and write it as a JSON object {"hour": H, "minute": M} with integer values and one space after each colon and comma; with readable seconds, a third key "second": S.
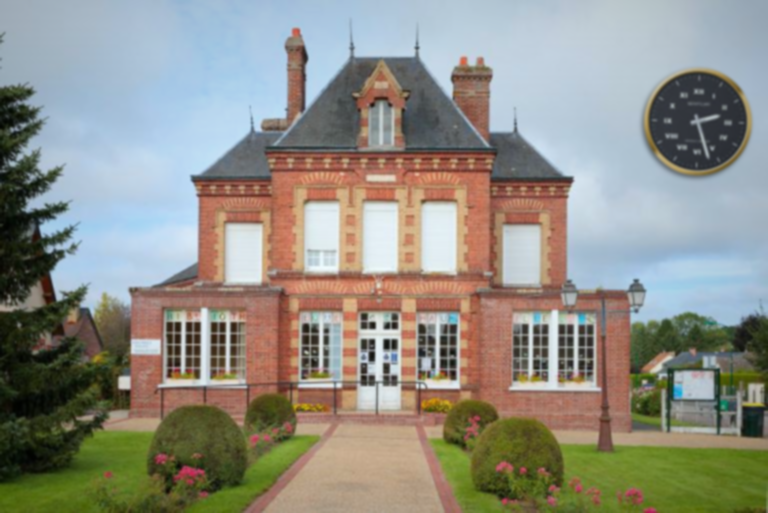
{"hour": 2, "minute": 27}
